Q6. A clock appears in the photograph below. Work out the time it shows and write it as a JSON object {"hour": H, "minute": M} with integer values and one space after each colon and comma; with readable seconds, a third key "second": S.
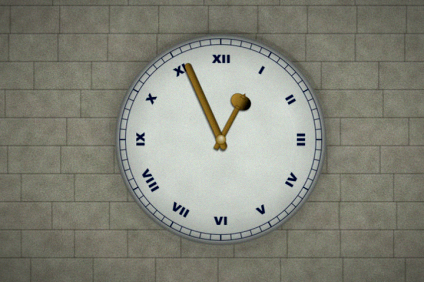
{"hour": 12, "minute": 56}
